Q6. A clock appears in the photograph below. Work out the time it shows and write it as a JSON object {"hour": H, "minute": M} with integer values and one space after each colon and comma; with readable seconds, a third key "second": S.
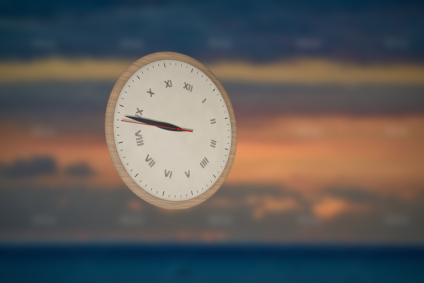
{"hour": 8, "minute": 43, "second": 43}
